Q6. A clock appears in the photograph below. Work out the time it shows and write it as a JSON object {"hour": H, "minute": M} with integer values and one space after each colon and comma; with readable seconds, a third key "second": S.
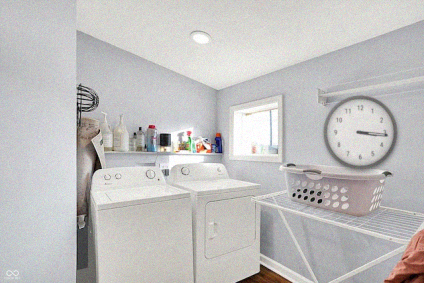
{"hour": 3, "minute": 16}
